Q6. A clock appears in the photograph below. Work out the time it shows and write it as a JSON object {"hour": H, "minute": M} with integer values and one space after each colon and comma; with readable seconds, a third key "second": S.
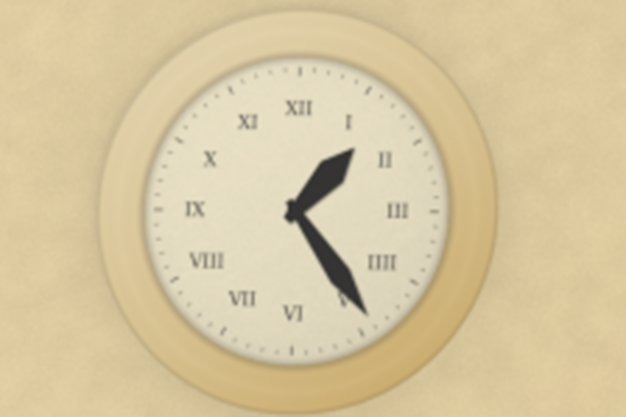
{"hour": 1, "minute": 24}
